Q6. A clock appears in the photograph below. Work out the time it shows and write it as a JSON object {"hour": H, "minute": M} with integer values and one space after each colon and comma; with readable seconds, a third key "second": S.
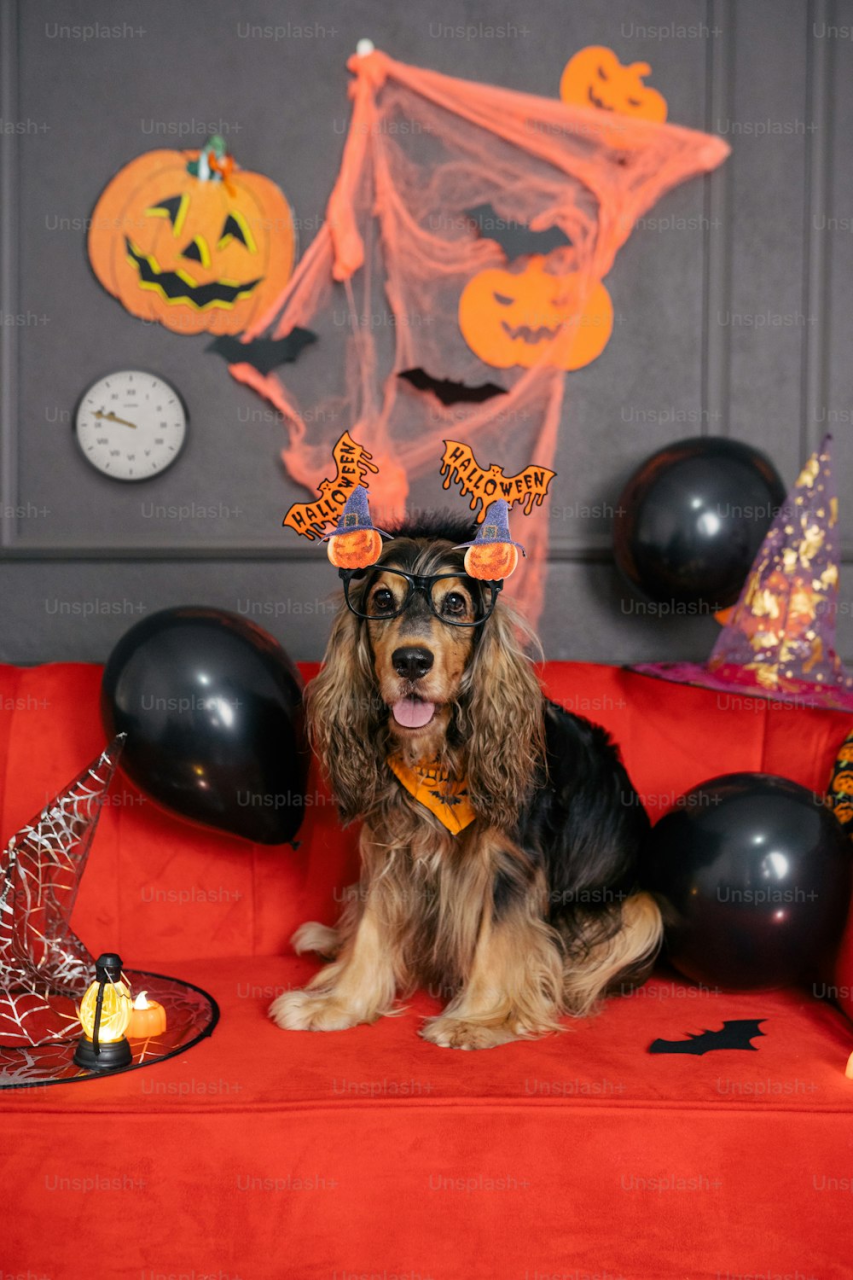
{"hour": 9, "minute": 48}
